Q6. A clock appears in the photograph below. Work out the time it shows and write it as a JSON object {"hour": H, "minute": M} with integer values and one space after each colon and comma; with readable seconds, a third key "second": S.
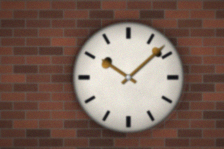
{"hour": 10, "minute": 8}
